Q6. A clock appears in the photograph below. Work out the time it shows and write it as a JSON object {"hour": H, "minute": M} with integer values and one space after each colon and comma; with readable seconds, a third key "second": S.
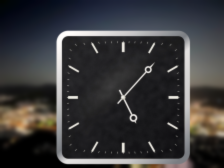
{"hour": 5, "minute": 7}
